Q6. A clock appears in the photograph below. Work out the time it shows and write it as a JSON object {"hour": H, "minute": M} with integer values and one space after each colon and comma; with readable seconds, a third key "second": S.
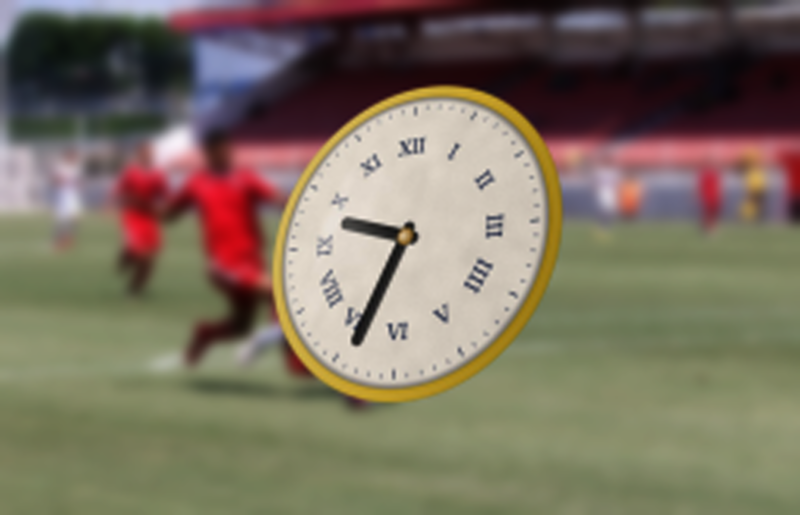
{"hour": 9, "minute": 34}
